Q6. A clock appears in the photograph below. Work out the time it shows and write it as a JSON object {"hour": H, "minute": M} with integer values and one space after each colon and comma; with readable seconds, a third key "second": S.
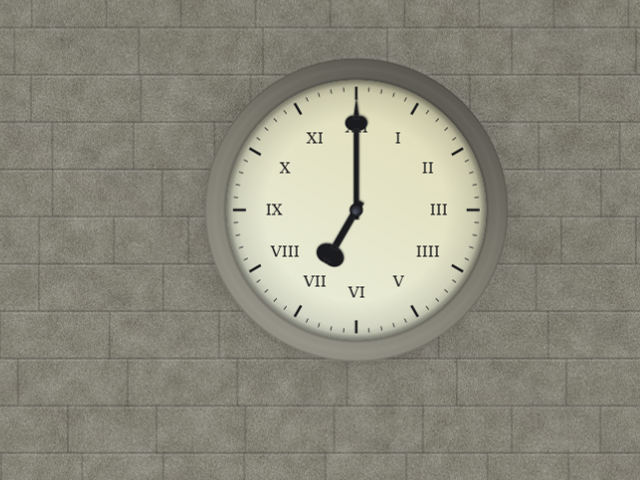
{"hour": 7, "minute": 0}
